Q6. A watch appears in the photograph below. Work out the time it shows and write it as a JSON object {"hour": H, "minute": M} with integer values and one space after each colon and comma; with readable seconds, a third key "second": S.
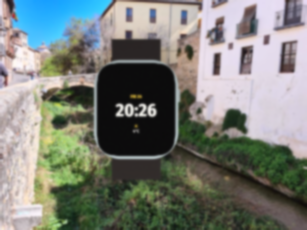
{"hour": 20, "minute": 26}
